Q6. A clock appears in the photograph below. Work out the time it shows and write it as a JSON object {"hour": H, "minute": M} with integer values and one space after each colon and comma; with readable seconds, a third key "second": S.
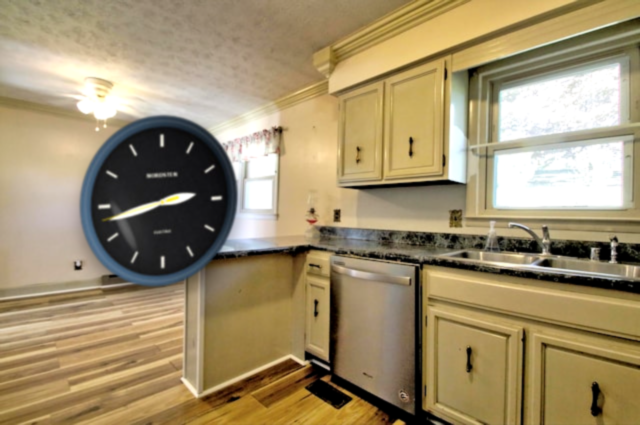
{"hour": 2, "minute": 42, "second": 43}
